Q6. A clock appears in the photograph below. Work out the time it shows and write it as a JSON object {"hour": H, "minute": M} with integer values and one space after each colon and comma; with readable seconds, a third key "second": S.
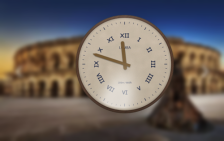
{"hour": 11, "minute": 48}
